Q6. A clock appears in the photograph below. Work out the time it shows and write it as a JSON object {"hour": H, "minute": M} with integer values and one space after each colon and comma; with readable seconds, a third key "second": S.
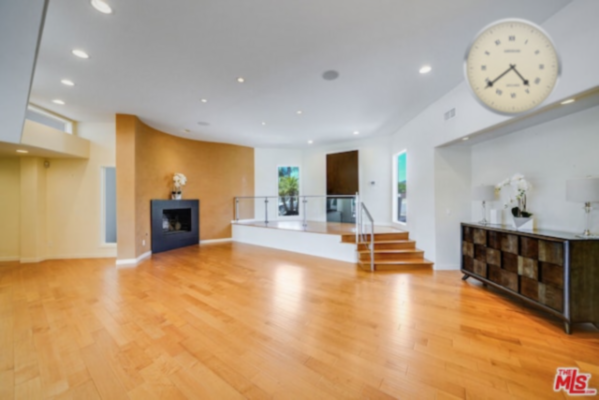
{"hour": 4, "minute": 39}
